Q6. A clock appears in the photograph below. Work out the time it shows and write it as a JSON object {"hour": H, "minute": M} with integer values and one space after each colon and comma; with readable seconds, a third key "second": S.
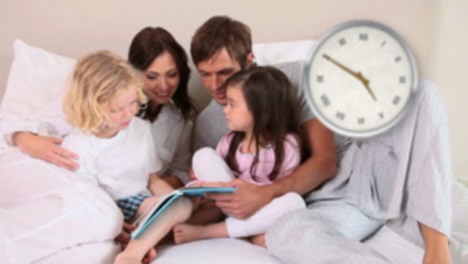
{"hour": 4, "minute": 50}
